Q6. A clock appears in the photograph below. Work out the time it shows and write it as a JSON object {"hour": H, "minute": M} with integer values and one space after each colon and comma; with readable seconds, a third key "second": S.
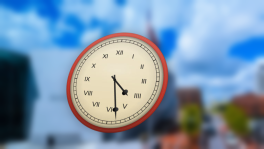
{"hour": 4, "minute": 28}
